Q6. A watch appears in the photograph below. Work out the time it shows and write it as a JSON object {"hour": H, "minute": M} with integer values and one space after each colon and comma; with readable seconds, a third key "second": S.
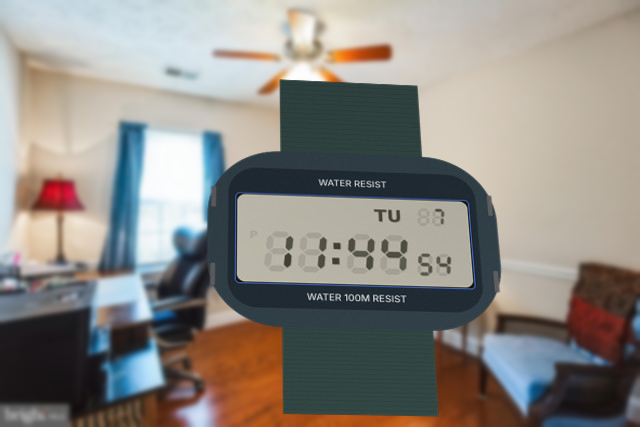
{"hour": 11, "minute": 44, "second": 54}
